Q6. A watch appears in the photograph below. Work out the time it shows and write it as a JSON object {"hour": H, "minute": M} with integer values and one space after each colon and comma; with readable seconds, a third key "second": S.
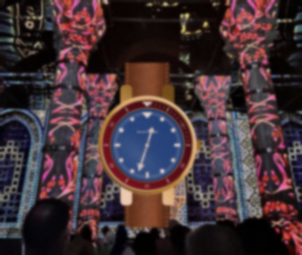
{"hour": 12, "minute": 33}
